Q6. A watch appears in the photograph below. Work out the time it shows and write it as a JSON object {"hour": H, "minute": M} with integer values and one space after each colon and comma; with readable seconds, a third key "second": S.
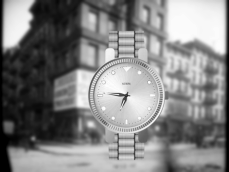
{"hour": 6, "minute": 46}
